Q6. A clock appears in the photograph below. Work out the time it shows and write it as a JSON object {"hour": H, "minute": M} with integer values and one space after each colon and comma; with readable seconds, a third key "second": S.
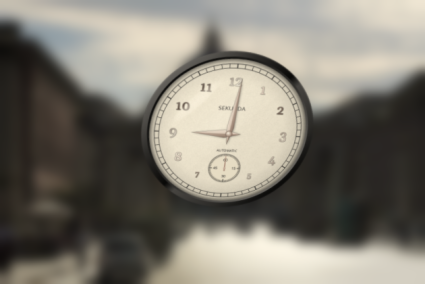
{"hour": 9, "minute": 1}
